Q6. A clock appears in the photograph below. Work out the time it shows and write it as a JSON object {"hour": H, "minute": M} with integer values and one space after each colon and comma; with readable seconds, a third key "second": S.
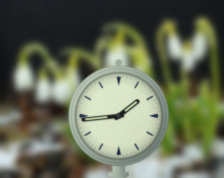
{"hour": 1, "minute": 44}
